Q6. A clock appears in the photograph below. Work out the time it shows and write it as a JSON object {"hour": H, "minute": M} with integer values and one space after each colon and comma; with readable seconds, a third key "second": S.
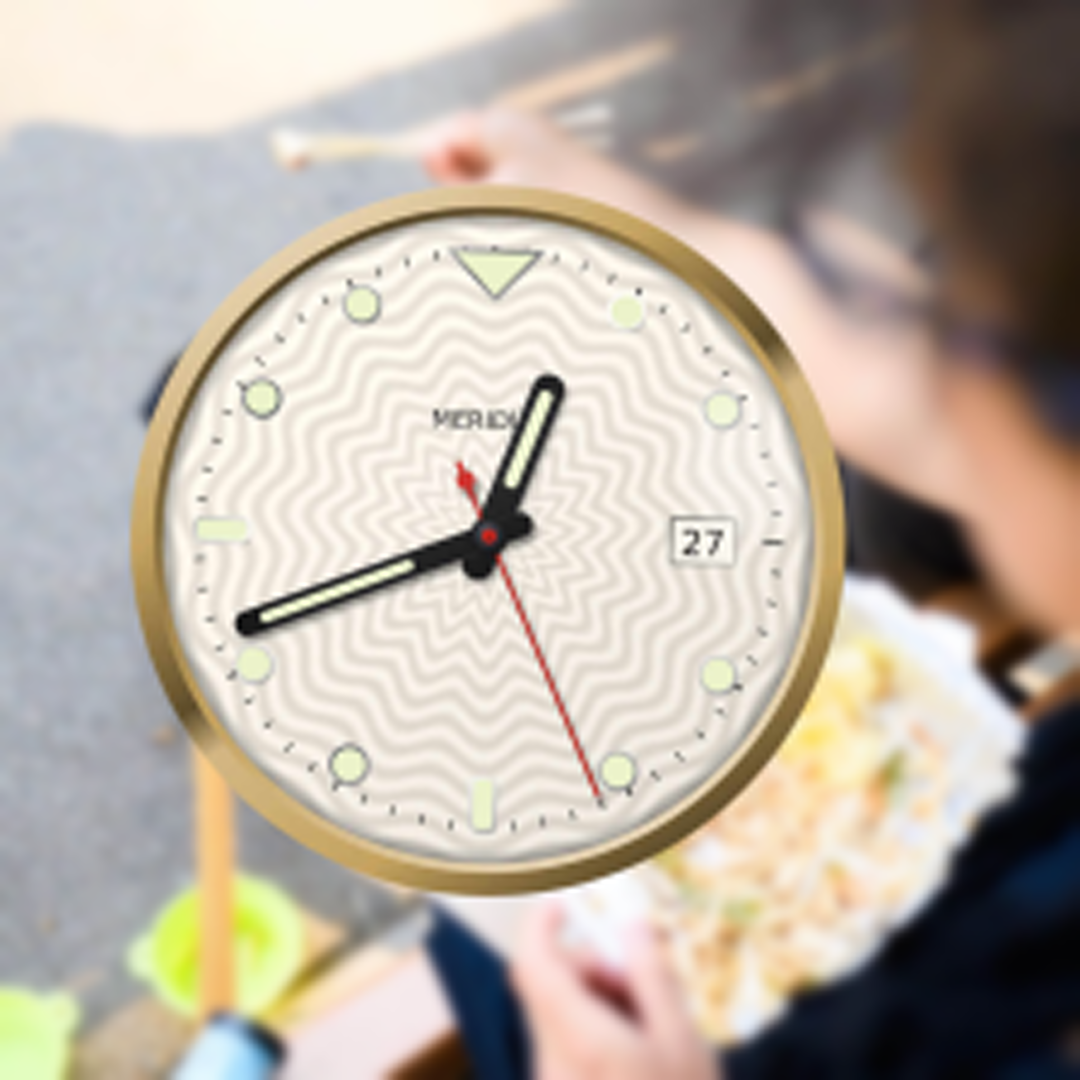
{"hour": 12, "minute": 41, "second": 26}
